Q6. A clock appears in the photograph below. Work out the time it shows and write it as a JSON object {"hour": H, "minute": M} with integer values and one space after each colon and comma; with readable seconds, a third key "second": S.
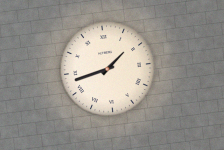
{"hour": 1, "minute": 43}
